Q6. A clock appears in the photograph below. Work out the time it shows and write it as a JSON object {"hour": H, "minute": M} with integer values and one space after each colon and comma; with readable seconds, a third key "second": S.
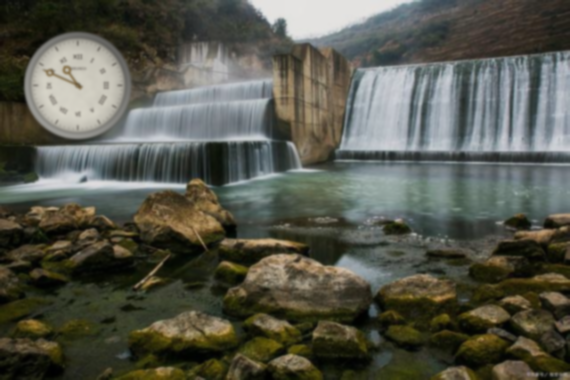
{"hour": 10, "minute": 49}
